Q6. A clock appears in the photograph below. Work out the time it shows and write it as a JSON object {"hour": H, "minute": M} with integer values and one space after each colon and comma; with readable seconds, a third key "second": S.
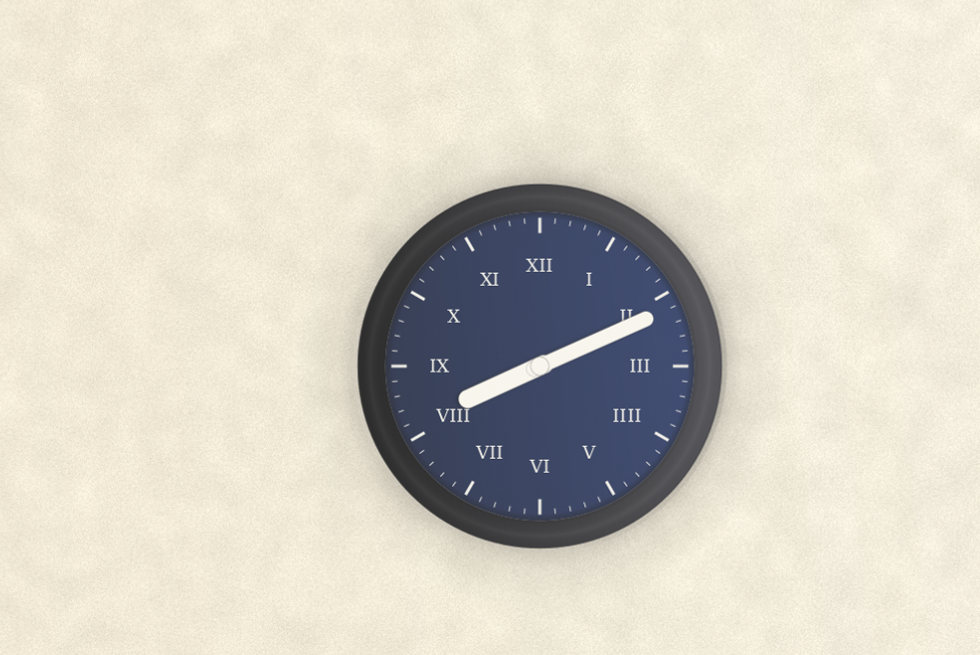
{"hour": 8, "minute": 11}
